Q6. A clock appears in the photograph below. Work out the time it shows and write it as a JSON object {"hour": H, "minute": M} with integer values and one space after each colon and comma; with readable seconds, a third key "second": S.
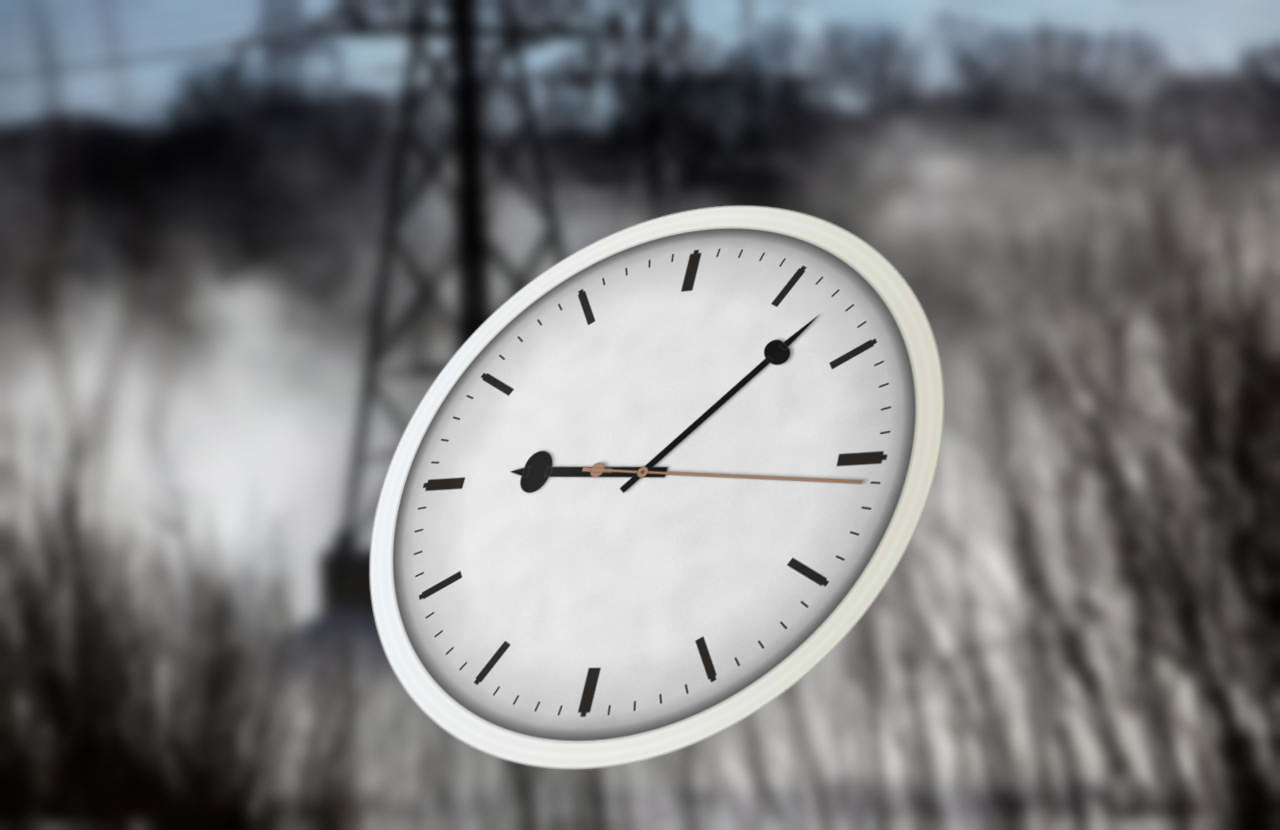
{"hour": 9, "minute": 7, "second": 16}
